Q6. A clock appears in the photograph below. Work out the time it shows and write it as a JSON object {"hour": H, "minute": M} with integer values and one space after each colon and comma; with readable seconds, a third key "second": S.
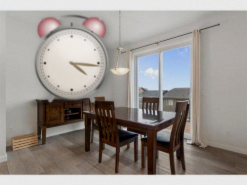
{"hour": 4, "minute": 16}
